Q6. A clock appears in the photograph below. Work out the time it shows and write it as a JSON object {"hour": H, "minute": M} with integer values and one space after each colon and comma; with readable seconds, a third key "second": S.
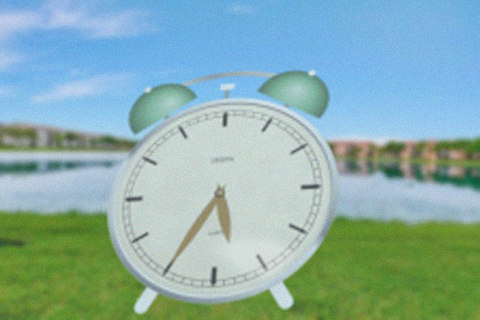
{"hour": 5, "minute": 35}
